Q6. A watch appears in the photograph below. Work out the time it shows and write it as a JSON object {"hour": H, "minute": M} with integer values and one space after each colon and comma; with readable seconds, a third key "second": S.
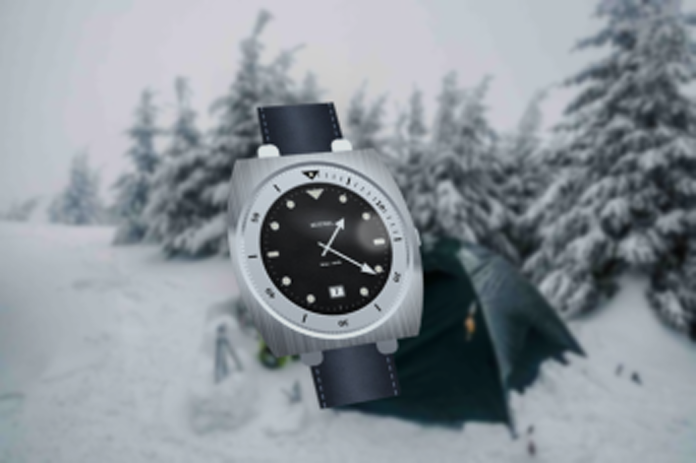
{"hour": 1, "minute": 21}
